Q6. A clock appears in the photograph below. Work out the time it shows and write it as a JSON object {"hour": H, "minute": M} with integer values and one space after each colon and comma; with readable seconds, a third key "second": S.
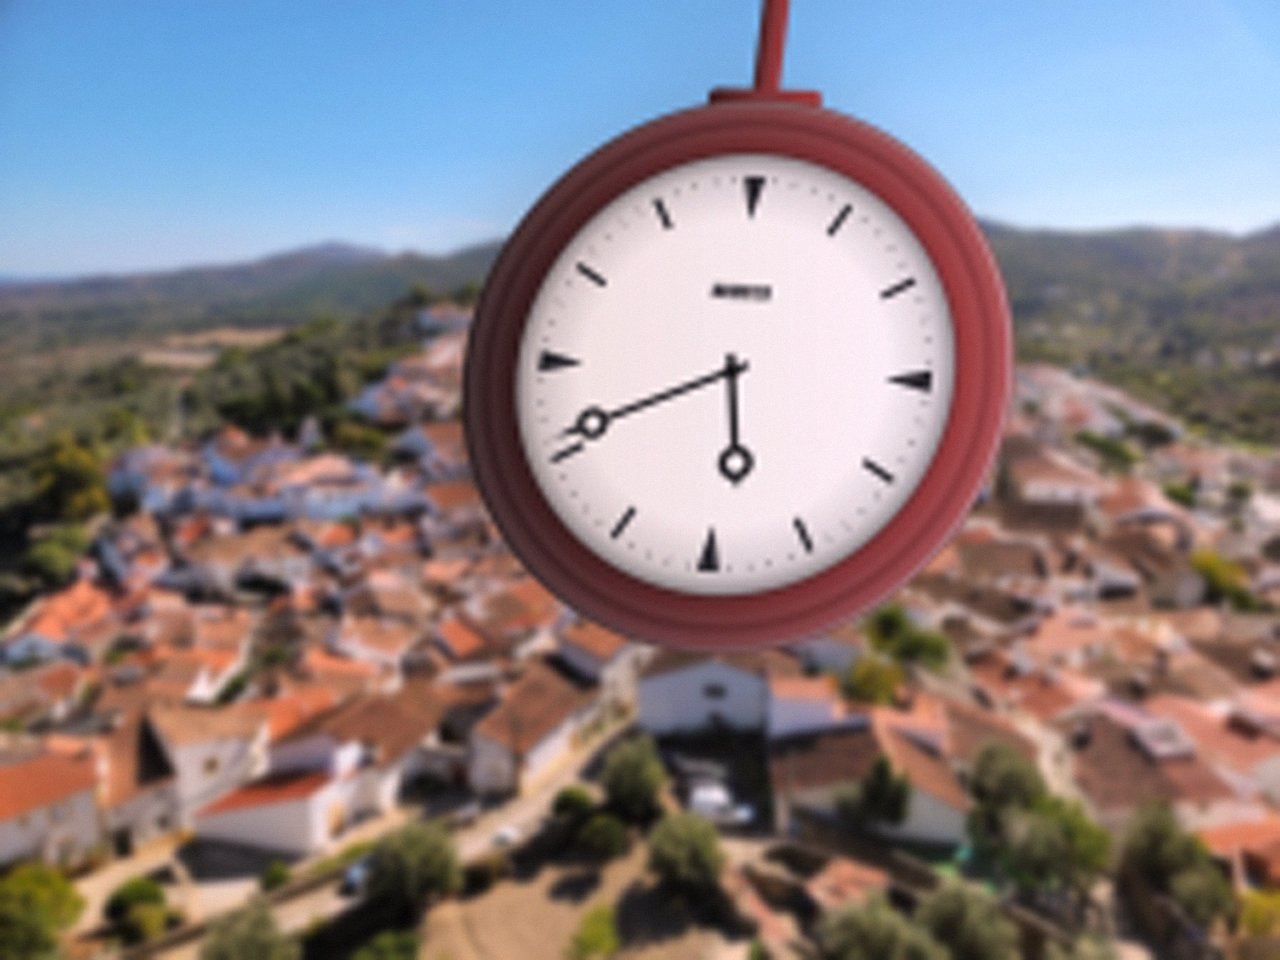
{"hour": 5, "minute": 41}
